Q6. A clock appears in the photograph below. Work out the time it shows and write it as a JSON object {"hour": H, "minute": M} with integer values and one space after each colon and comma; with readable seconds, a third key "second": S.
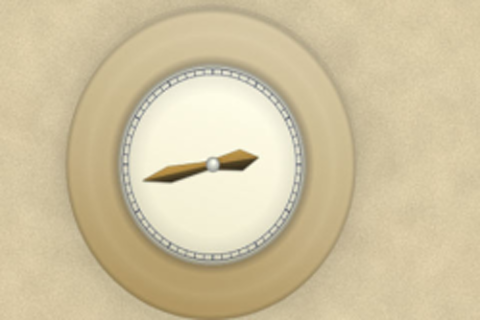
{"hour": 2, "minute": 43}
